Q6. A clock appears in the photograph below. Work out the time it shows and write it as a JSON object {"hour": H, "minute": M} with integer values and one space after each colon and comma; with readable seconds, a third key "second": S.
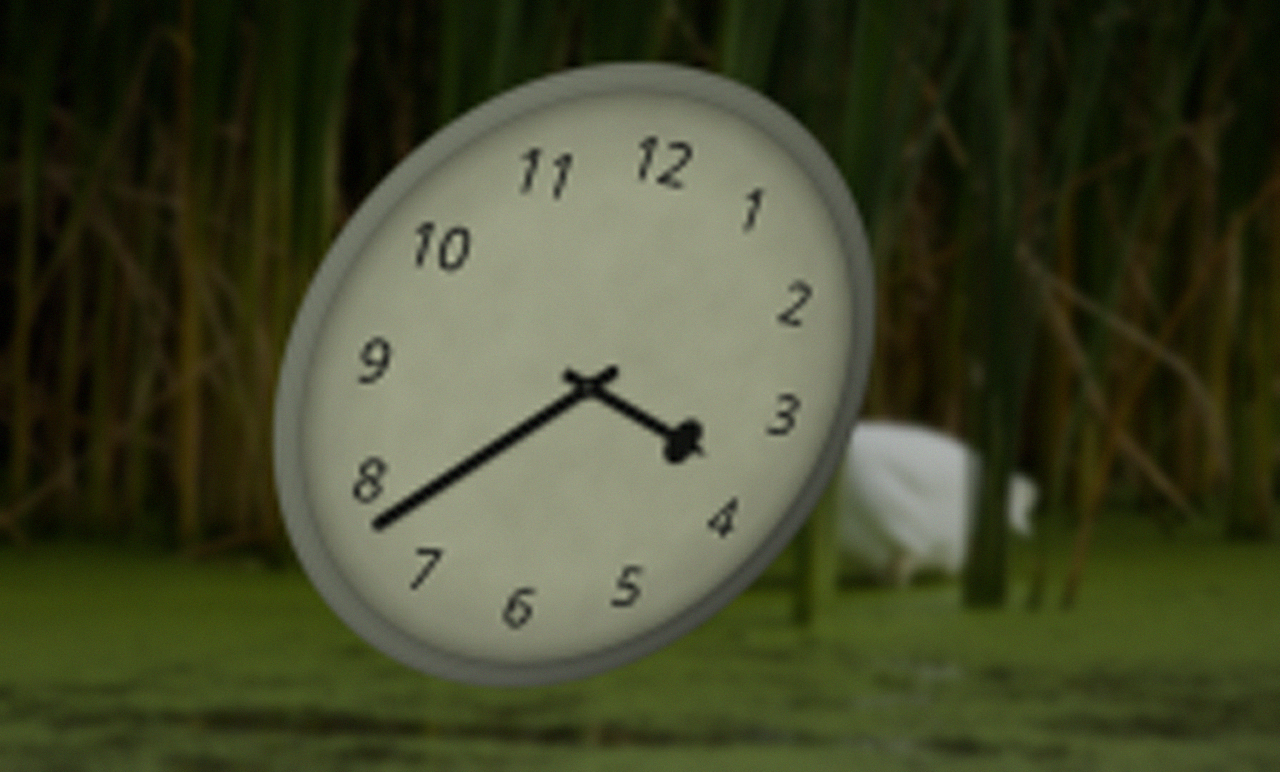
{"hour": 3, "minute": 38}
